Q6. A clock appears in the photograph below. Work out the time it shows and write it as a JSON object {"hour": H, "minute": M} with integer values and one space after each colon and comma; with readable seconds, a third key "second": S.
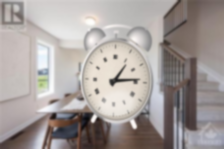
{"hour": 1, "minute": 14}
